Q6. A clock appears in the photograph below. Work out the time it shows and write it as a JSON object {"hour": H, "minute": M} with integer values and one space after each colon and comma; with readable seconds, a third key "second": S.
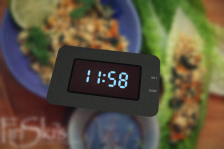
{"hour": 11, "minute": 58}
